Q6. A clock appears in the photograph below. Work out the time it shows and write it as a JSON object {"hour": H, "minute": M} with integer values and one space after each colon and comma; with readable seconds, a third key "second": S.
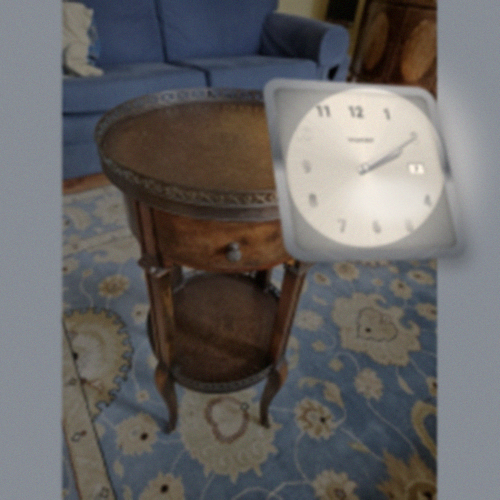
{"hour": 2, "minute": 10}
